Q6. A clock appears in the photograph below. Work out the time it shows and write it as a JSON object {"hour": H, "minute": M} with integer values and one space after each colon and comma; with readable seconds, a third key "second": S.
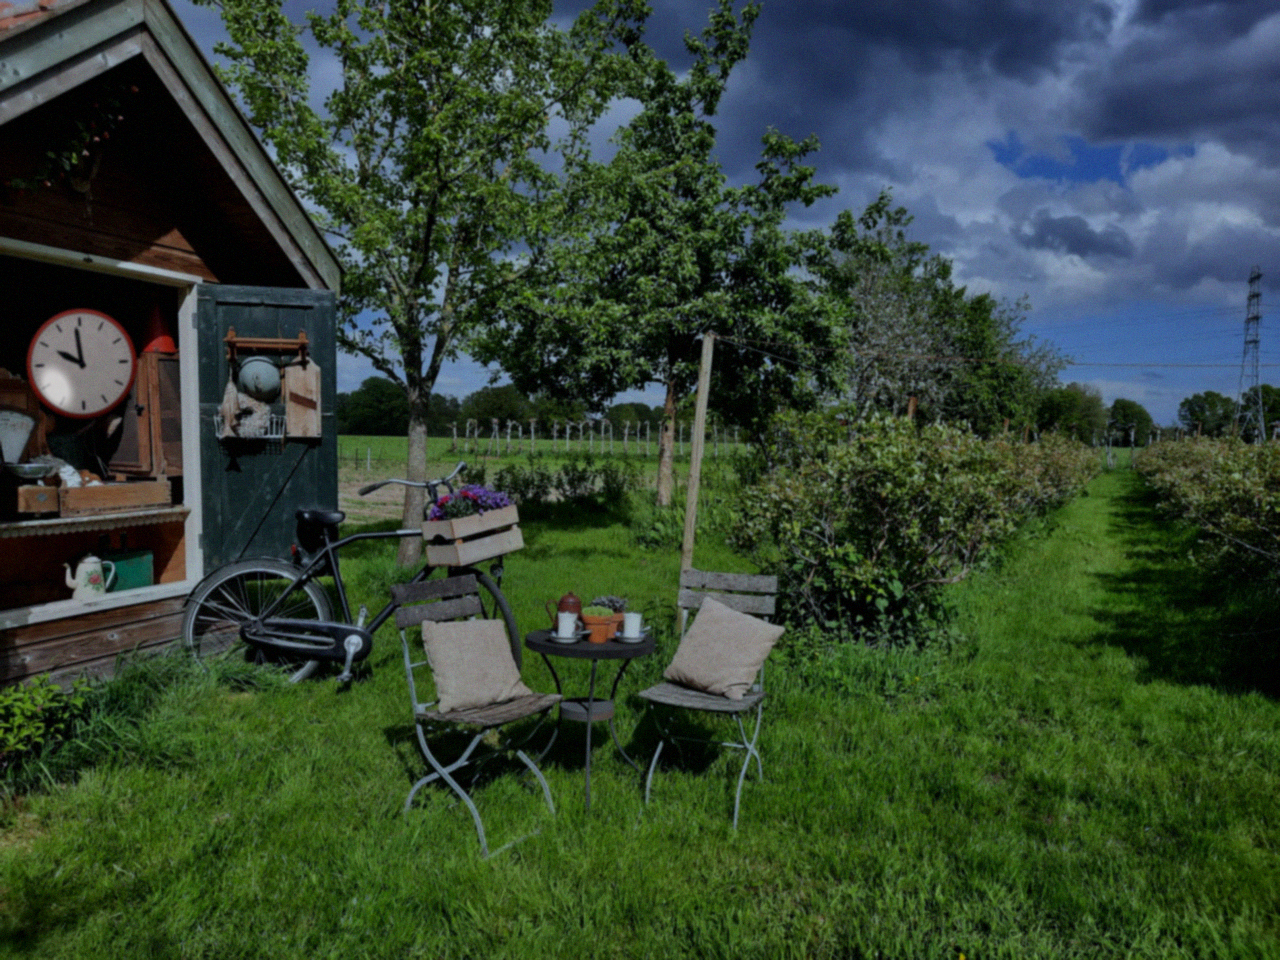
{"hour": 9, "minute": 59}
